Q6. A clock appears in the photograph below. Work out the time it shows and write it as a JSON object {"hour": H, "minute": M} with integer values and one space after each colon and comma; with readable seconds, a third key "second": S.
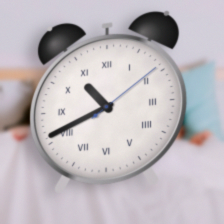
{"hour": 10, "minute": 41, "second": 9}
